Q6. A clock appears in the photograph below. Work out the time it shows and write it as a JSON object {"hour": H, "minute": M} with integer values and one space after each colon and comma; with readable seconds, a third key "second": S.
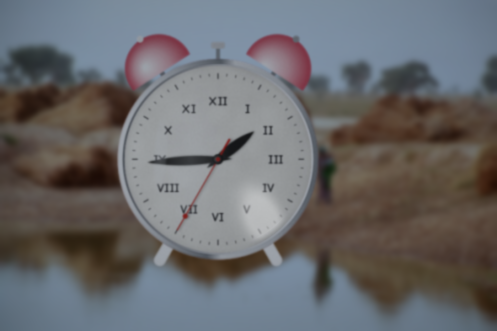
{"hour": 1, "minute": 44, "second": 35}
